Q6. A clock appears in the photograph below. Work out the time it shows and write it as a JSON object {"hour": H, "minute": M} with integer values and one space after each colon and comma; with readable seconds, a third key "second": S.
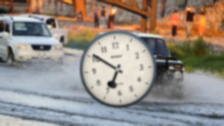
{"hour": 6, "minute": 51}
